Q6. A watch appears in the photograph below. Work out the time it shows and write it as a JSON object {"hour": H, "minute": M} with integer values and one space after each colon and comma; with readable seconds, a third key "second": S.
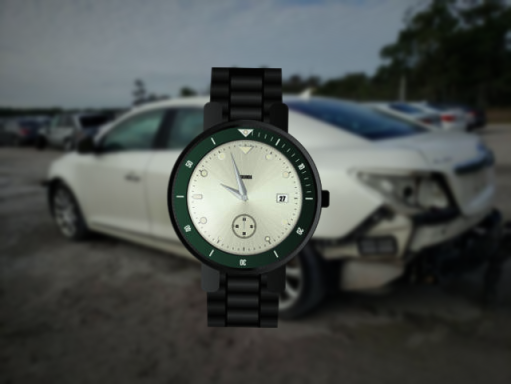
{"hour": 9, "minute": 57}
